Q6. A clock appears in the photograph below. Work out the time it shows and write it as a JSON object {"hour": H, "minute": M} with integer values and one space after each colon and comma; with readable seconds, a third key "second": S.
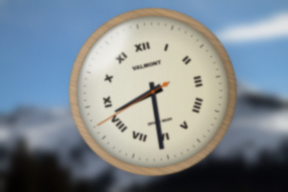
{"hour": 8, "minute": 30, "second": 42}
